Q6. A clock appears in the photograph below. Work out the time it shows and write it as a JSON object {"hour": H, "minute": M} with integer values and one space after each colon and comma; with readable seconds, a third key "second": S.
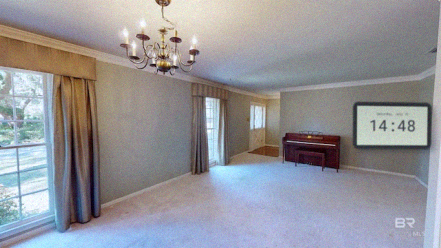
{"hour": 14, "minute": 48}
